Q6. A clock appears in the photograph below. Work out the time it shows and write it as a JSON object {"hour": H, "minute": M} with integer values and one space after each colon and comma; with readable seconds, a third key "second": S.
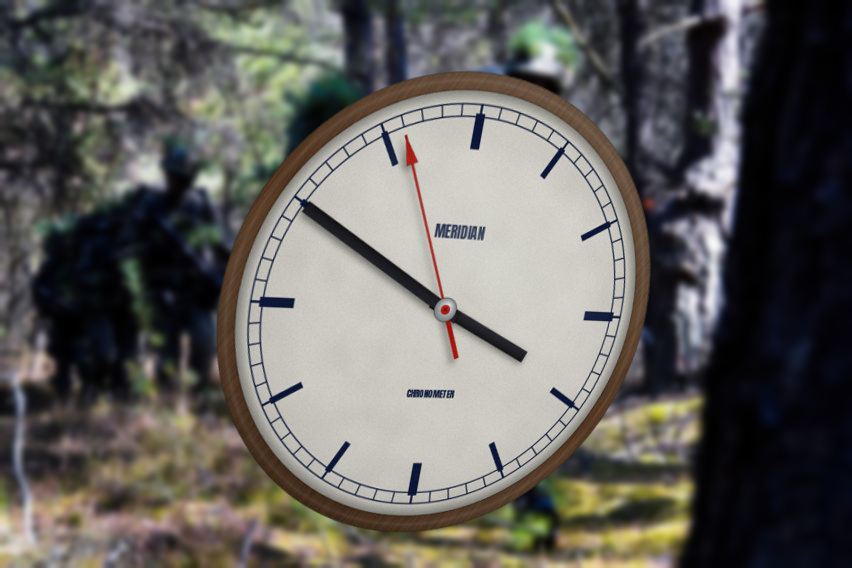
{"hour": 3, "minute": 49, "second": 56}
